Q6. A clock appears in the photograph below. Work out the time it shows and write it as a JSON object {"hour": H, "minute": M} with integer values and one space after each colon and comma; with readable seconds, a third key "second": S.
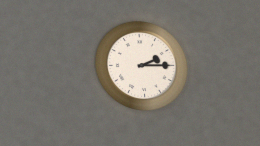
{"hour": 2, "minute": 15}
